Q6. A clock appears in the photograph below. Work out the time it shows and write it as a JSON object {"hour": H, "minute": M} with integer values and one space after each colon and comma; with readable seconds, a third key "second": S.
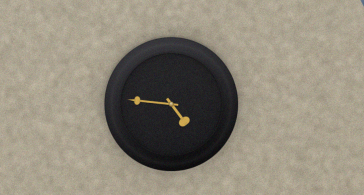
{"hour": 4, "minute": 46}
